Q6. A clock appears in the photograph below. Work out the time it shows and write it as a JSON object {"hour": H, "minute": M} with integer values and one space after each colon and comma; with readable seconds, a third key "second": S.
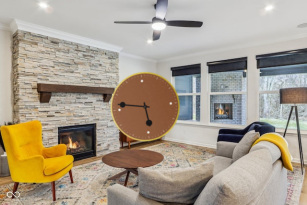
{"hour": 5, "minute": 47}
